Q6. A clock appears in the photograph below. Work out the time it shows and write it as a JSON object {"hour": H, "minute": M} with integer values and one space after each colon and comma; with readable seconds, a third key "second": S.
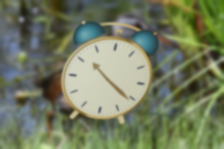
{"hour": 10, "minute": 21}
